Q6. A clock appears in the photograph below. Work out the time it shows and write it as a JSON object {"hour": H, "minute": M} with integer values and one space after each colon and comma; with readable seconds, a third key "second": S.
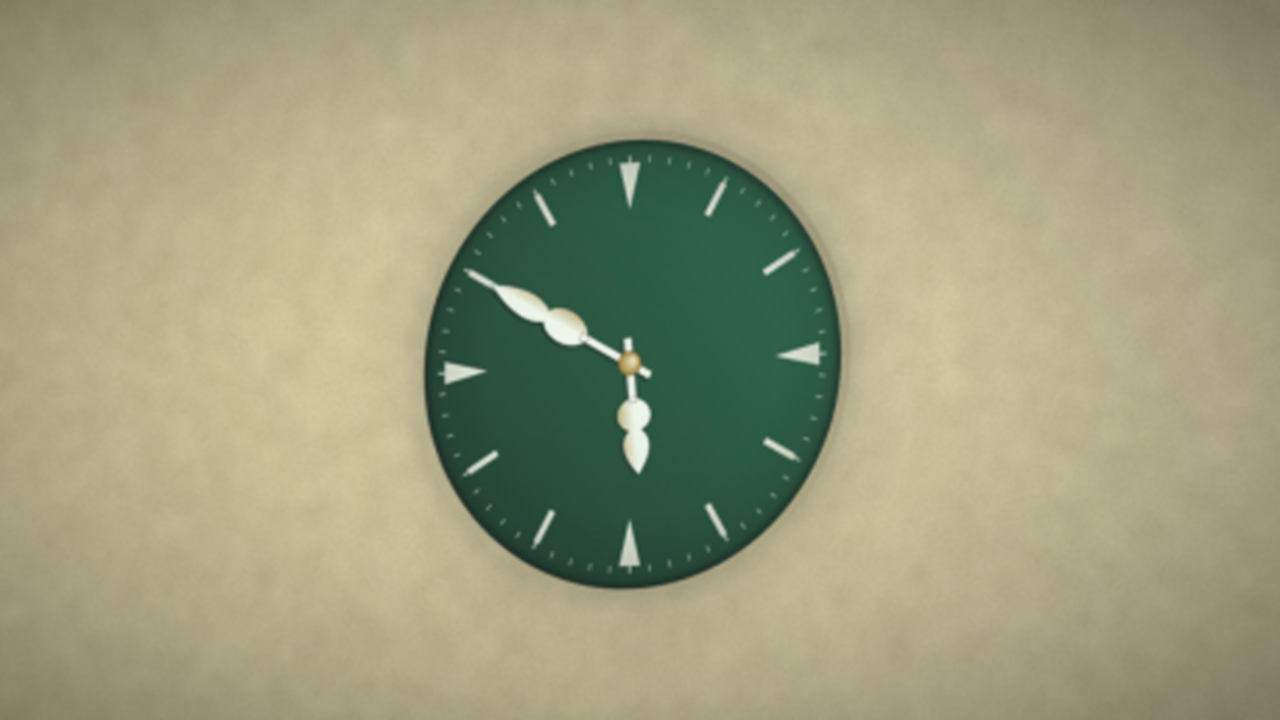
{"hour": 5, "minute": 50}
